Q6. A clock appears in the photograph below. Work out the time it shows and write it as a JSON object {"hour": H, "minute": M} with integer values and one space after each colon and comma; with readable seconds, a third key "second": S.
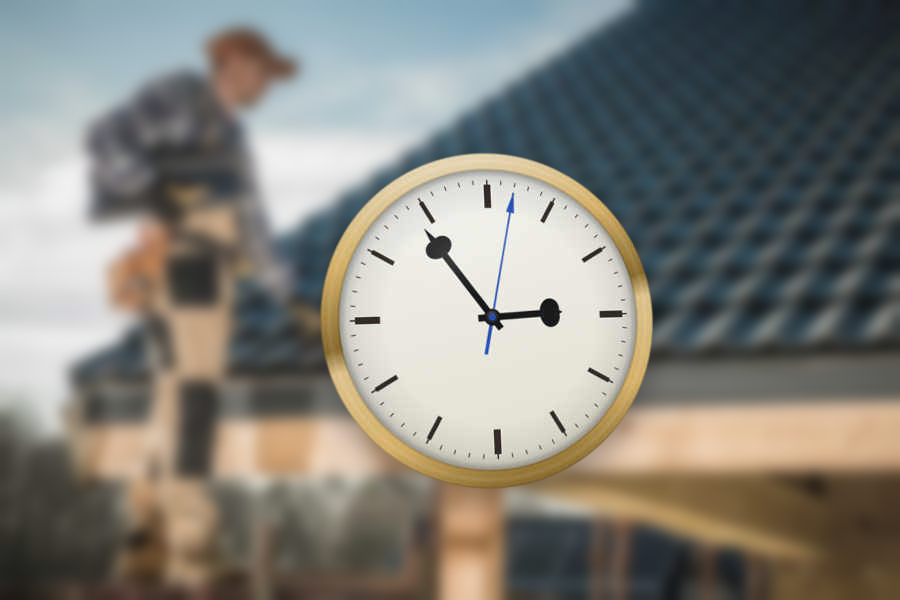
{"hour": 2, "minute": 54, "second": 2}
